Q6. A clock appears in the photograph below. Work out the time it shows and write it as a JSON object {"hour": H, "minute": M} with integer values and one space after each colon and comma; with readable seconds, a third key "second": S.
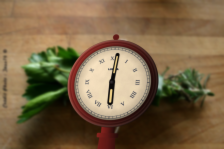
{"hour": 6, "minute": 1}
